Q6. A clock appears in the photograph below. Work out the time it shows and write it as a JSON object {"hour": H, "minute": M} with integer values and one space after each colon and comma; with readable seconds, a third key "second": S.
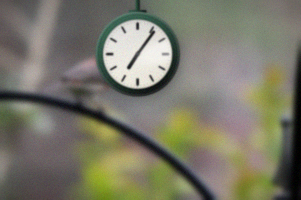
{"hour": 7, "minute": 6}
